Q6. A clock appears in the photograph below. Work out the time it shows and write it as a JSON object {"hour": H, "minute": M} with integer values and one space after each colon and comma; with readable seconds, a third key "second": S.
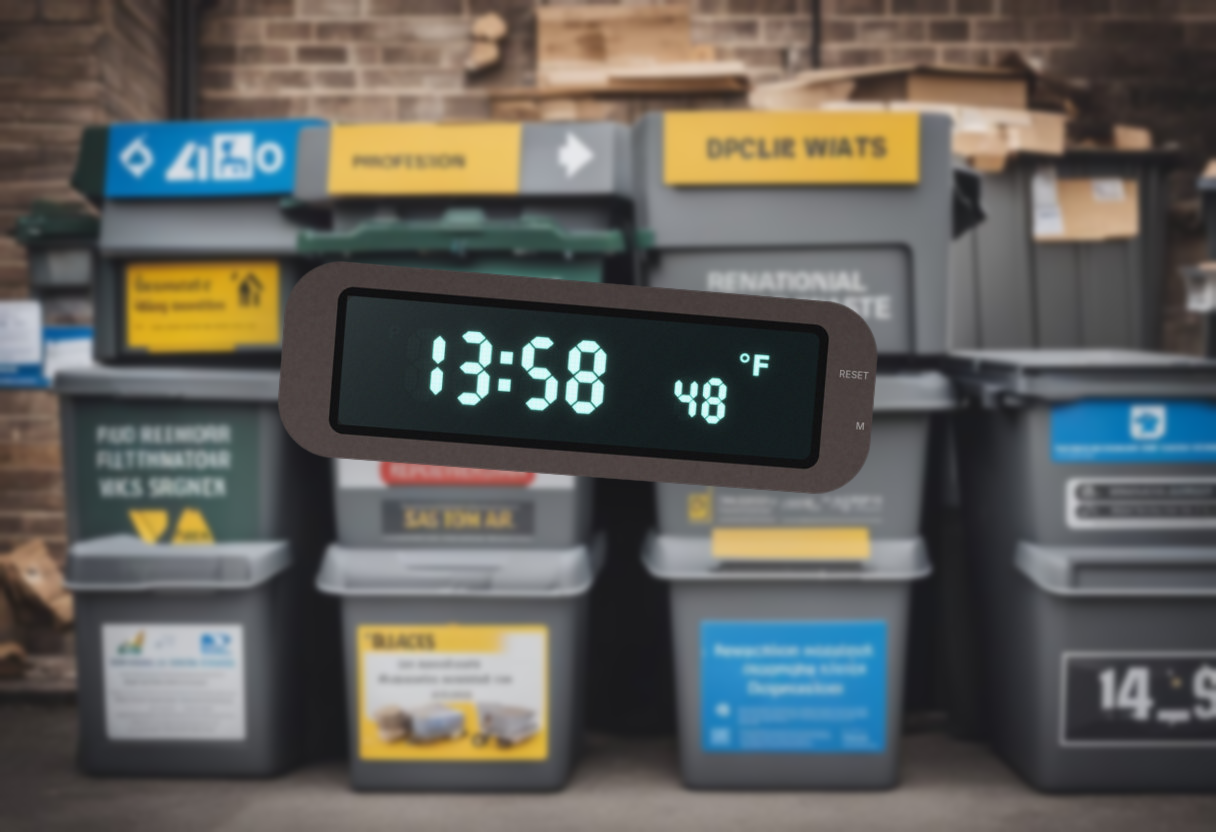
{"hour": 13, "minute": 58}
